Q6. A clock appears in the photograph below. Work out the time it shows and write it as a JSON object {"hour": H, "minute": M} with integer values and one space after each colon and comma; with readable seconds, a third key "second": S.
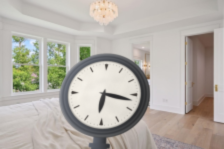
{"hour": 6, "minute": 17}
